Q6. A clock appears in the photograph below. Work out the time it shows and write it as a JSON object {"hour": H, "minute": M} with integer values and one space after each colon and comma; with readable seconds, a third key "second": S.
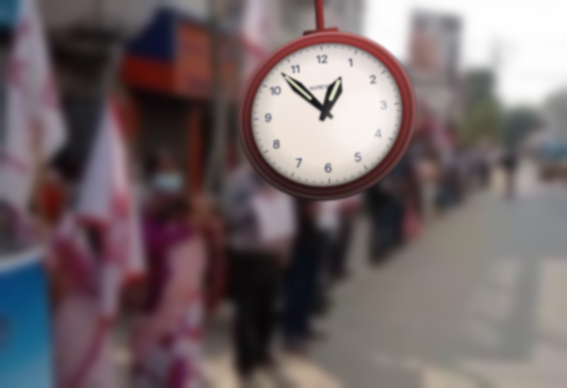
{"hour": 12, "minute": 53}
